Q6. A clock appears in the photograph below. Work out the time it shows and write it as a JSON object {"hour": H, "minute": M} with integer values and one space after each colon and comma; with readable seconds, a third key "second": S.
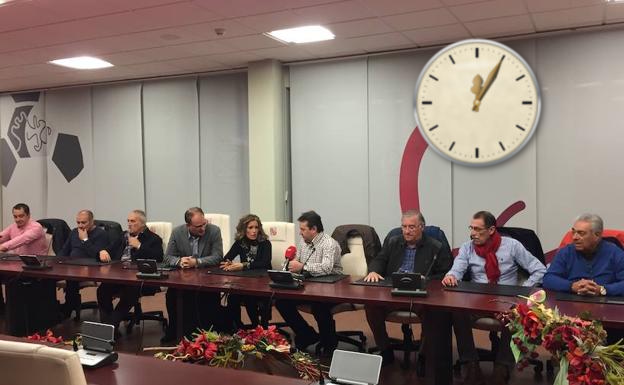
{"hour": 12, "minute": 5}
